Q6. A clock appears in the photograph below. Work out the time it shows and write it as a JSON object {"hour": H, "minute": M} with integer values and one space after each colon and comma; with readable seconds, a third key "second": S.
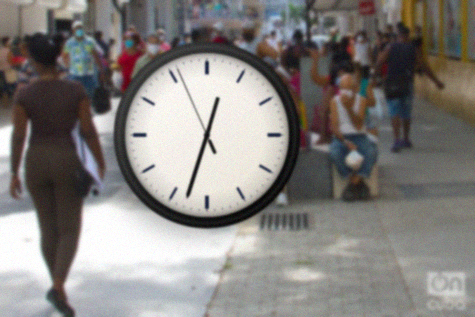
{"hour": 12, "minute": 32, "second": 56}
